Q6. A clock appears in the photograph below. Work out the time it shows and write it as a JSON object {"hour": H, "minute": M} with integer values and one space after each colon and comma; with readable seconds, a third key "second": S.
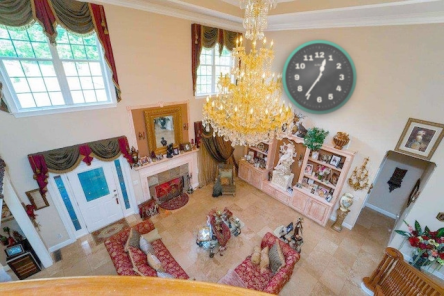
{"hour": 12, "minute": 36}
